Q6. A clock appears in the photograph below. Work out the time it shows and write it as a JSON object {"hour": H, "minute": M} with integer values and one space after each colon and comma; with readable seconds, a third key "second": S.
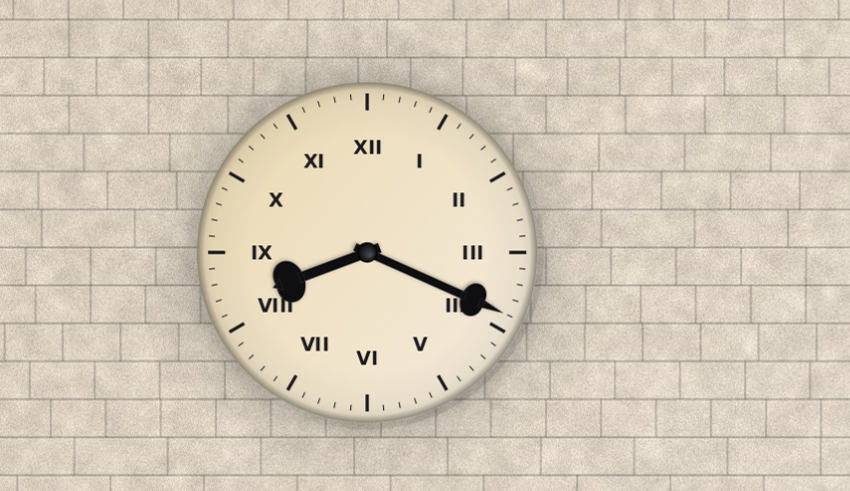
{"hour": 8, "minute": 19}
